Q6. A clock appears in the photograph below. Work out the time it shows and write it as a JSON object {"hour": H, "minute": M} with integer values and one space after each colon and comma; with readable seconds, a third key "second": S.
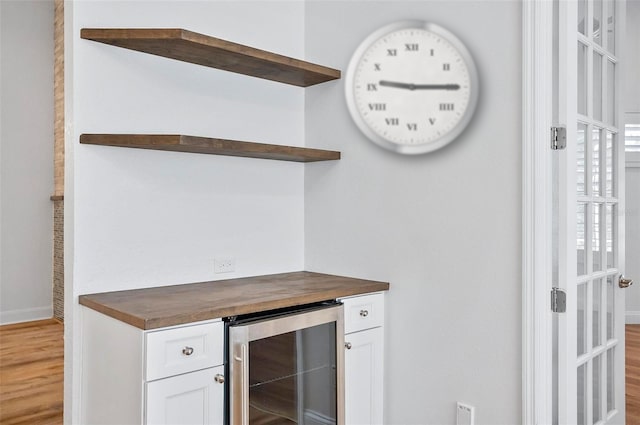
{"hour": 9, "minute": 15}
